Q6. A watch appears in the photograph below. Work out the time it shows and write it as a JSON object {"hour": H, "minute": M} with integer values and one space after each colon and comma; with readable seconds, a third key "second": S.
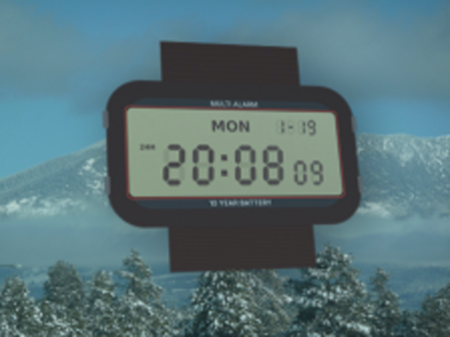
{"hour": 20, "minute": 8, "second": 9}
